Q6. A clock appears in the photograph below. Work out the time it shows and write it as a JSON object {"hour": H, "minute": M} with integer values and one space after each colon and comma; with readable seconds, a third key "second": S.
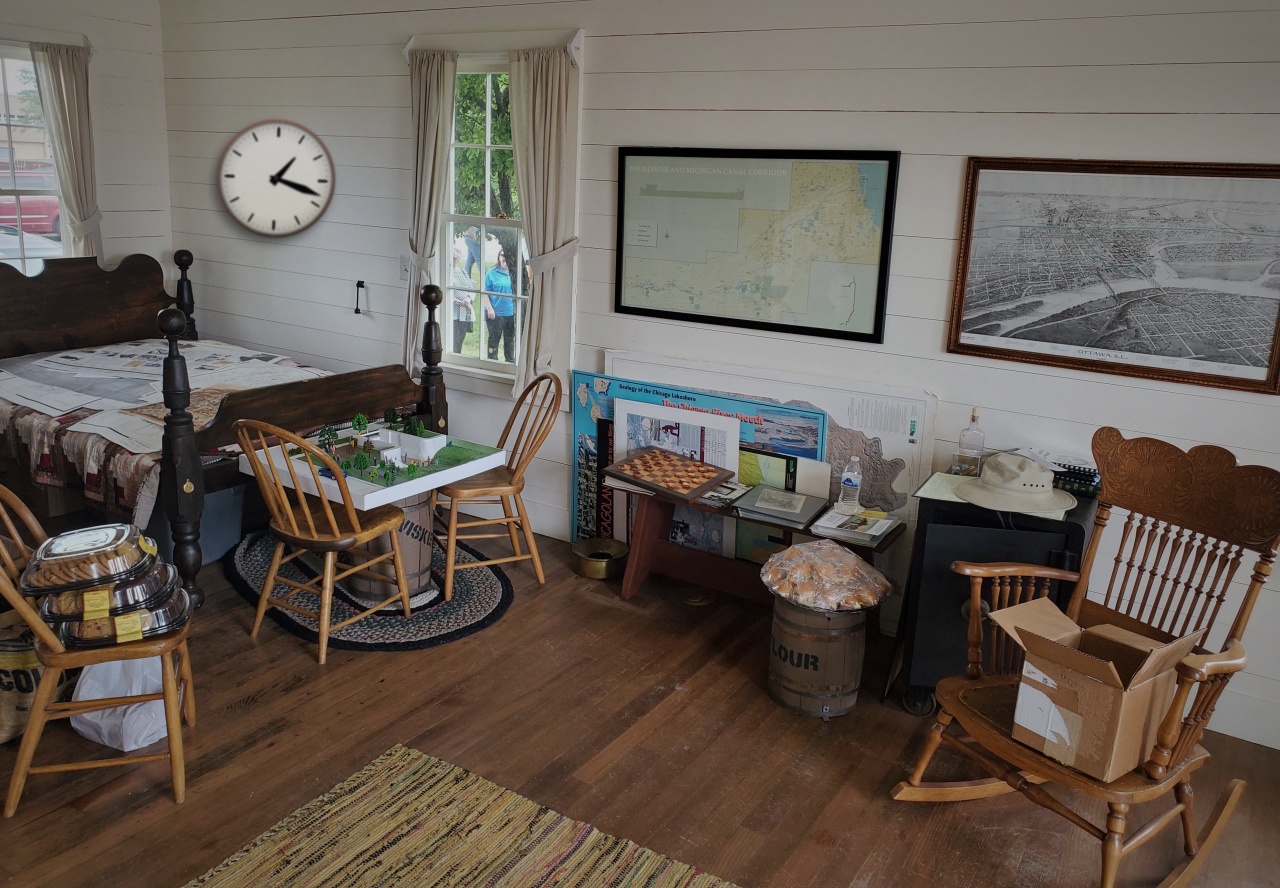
{"hour": 1, "minute": 18}
